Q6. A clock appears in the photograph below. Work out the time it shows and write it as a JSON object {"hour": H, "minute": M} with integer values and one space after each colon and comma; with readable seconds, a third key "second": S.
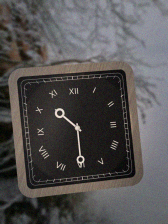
{"hour": 10, "minute": 30}
